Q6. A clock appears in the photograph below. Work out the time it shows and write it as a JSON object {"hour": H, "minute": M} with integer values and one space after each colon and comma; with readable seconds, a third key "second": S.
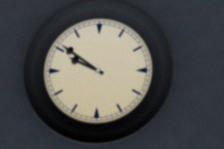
{"hour": 9, "minute": 51}
